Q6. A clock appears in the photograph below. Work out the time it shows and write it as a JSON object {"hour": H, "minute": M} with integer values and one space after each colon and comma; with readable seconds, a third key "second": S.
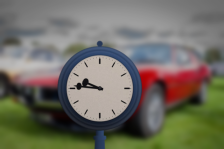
{"hour": 9, "minute": 46}
